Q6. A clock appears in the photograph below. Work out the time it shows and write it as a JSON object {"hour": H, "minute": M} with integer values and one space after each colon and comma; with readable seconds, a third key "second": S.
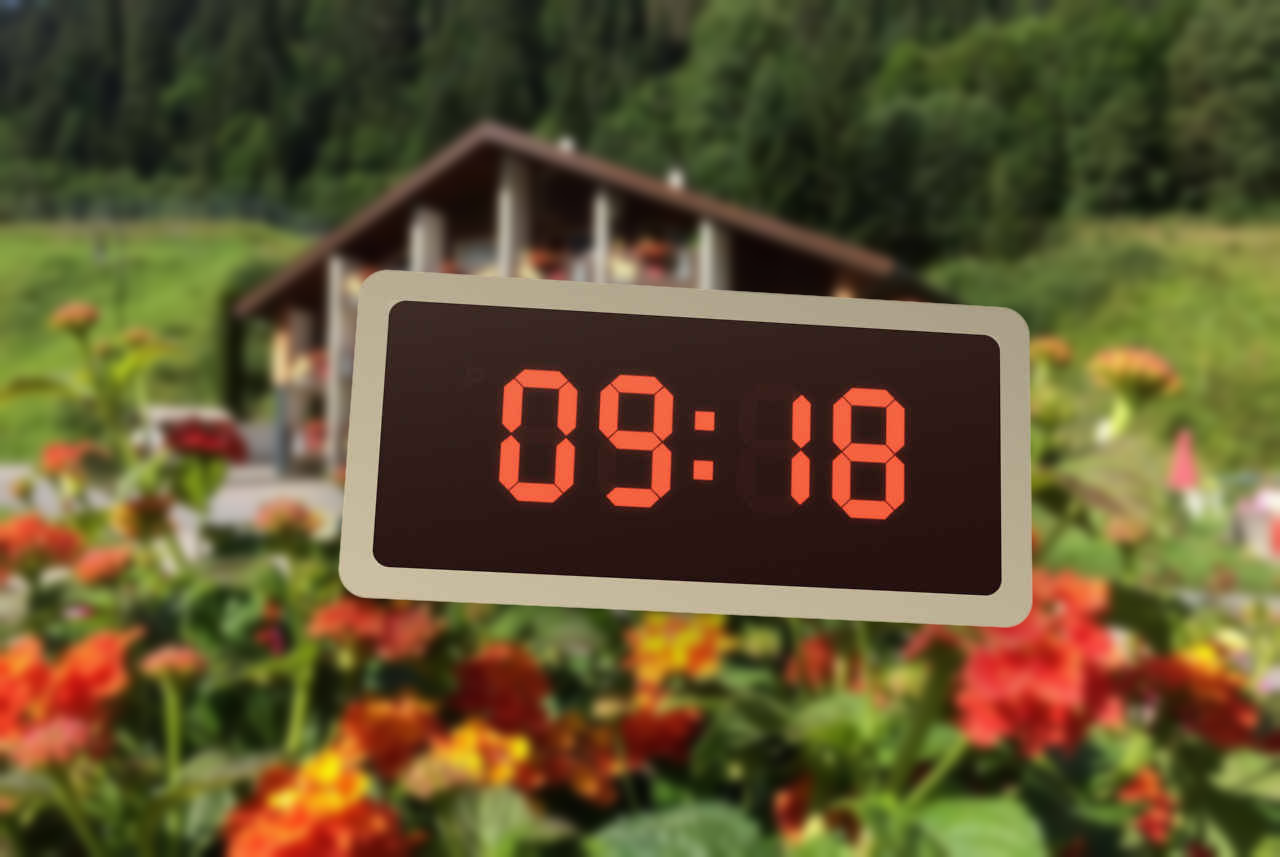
{"hour": 9, "minute": 18}
